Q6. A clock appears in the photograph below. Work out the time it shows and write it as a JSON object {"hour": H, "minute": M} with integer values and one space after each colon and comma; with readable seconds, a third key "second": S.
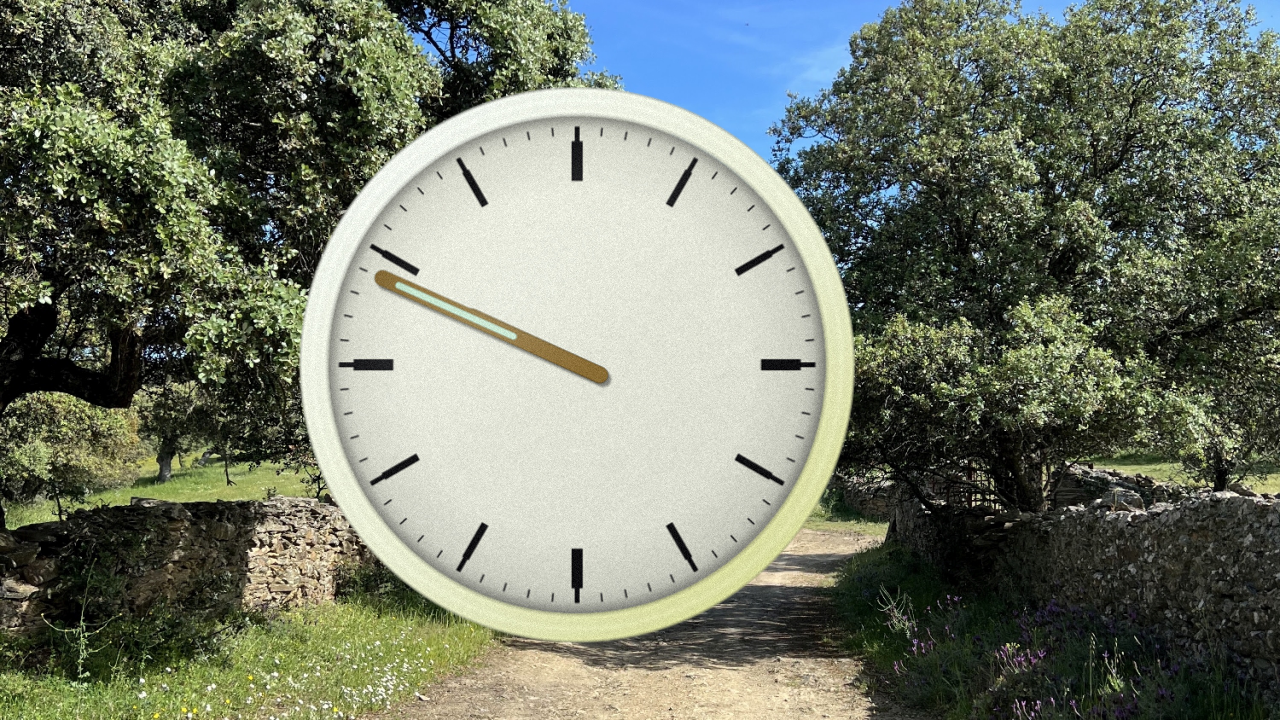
{"hour": 9, "minute": 49}
